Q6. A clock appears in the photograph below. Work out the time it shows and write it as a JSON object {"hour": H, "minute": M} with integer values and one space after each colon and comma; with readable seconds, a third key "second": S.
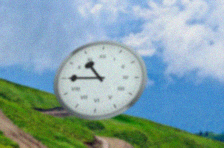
{"hour": 10, "minute": 45}
